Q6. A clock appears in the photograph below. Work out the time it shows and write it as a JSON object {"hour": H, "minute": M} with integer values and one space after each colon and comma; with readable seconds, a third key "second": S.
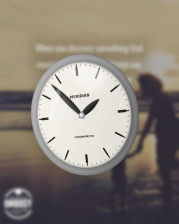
{"hour": 1, "minute": 53}
